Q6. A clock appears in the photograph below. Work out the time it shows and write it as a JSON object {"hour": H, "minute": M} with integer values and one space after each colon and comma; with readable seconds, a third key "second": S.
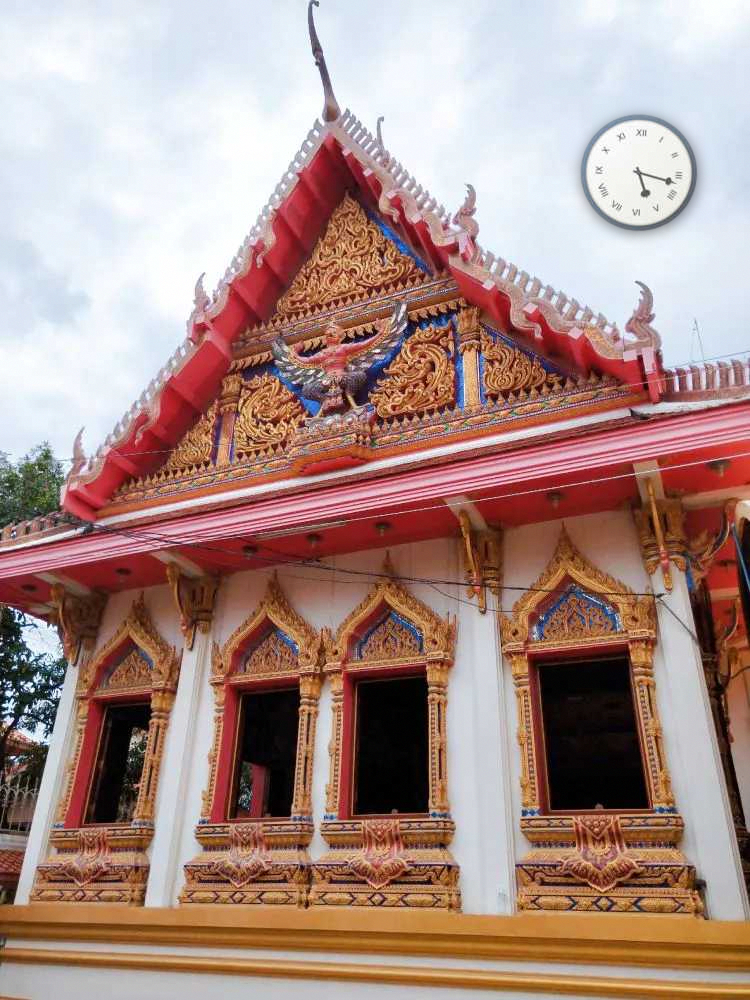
{"hour": 5, "minute": 17}
